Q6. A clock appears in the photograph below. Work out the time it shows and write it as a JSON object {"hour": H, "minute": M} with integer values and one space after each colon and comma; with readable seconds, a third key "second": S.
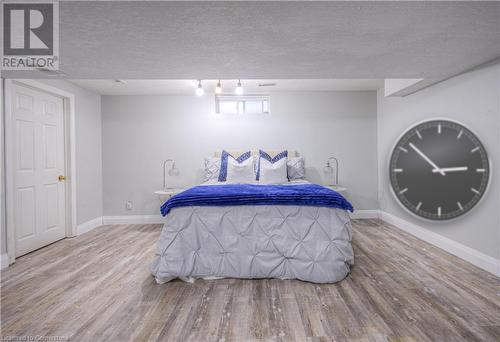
{"hour": 2, "minute": 52}
